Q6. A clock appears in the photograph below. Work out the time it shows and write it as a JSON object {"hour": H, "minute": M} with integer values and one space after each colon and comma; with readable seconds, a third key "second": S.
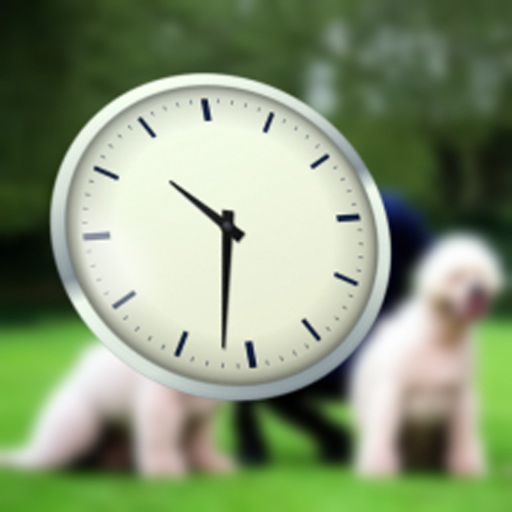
{"hour": 10, "minute": 32}
